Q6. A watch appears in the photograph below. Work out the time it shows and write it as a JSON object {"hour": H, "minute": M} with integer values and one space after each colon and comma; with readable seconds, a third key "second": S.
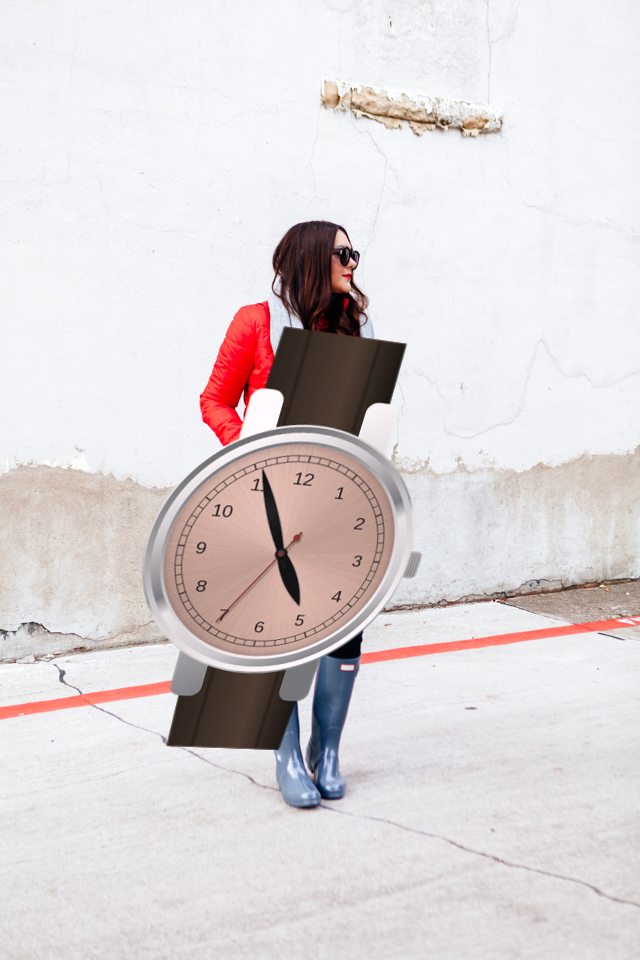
{"hour": 4, "minute": 55, "second": 35}
